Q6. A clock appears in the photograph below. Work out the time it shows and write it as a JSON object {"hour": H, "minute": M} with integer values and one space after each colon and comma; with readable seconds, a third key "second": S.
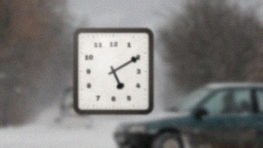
{"hour": 5, "minute": 10}
